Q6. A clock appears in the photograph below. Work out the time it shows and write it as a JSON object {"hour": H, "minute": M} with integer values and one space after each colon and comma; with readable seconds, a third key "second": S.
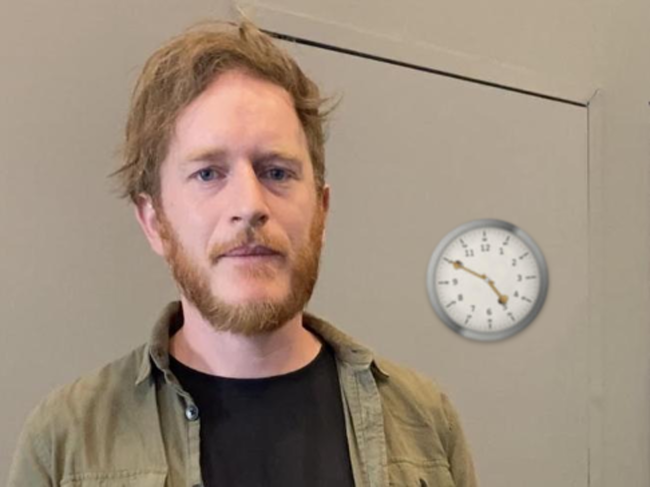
{"hour": 4, "minute": 50}
